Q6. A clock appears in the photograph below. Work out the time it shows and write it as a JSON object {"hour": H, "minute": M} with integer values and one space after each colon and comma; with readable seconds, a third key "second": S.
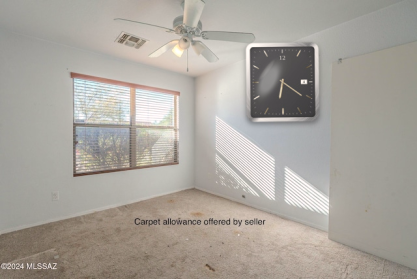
{"hour": 6, "minute": 21}
